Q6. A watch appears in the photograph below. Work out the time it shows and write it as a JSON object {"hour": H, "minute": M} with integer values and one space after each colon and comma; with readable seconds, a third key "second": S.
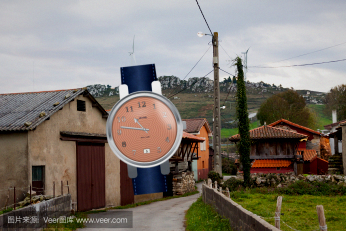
{"hour": 10, "minute": 47}
